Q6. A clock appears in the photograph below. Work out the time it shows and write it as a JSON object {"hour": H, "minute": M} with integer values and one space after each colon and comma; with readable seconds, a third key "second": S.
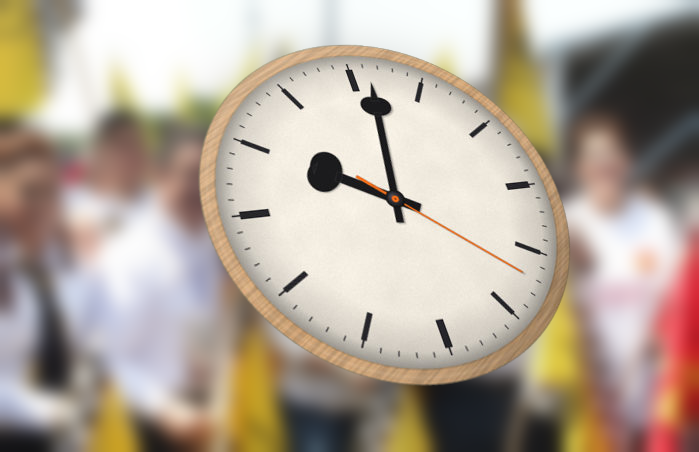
{"hour": 10, "minute": 1, "second": 22}
